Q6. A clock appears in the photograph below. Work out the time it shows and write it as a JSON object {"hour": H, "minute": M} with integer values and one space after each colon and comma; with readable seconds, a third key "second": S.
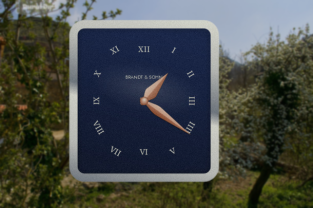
{"hour": 1, "minute": 21}
